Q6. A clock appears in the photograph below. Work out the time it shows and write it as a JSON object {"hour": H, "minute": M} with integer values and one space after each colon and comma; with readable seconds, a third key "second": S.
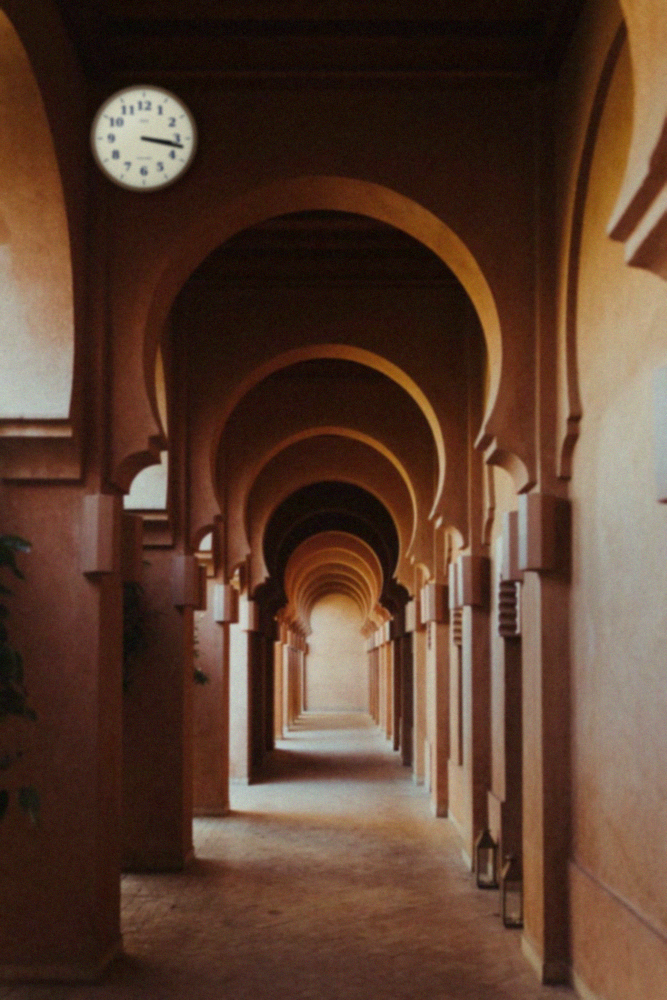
{"hour": 3, "minute": 17}
